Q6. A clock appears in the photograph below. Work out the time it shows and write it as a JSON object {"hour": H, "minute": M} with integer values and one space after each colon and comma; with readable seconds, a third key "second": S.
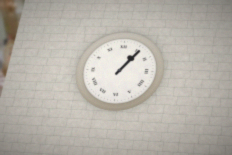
{"hour": 1, "minute": 6}
